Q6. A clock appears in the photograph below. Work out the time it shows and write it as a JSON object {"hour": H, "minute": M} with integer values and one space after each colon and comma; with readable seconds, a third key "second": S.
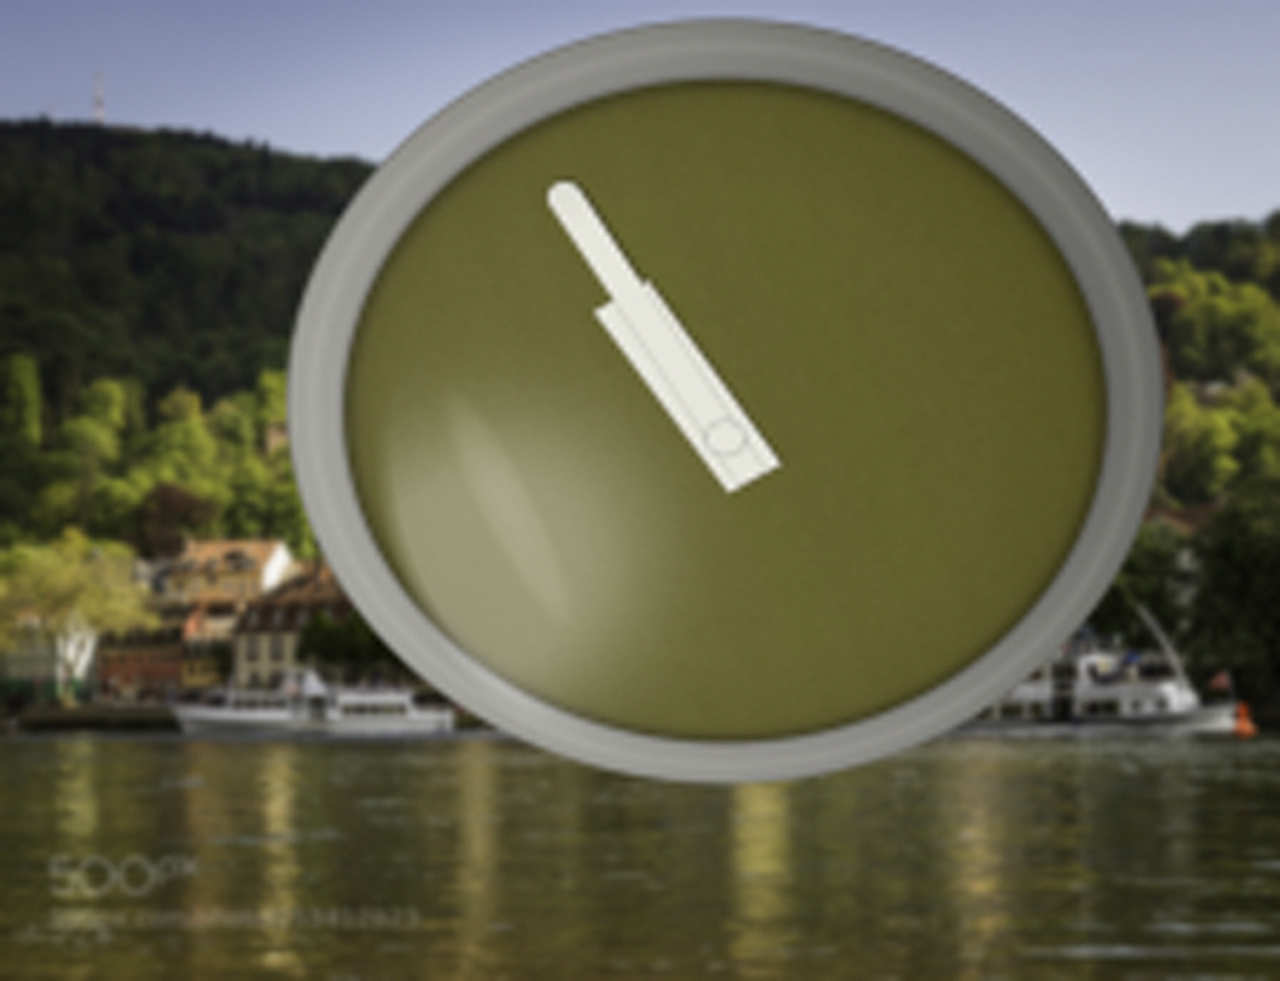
{"hour": 10, "minute": 55}
